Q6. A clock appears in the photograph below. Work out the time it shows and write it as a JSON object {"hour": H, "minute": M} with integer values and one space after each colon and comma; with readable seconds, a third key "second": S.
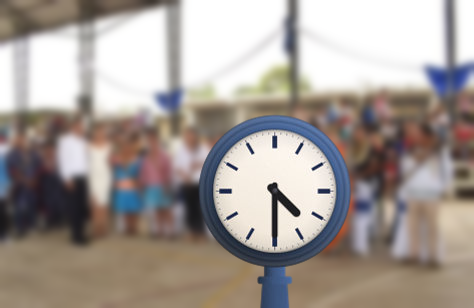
{"hour": 4, "minute": 30}
